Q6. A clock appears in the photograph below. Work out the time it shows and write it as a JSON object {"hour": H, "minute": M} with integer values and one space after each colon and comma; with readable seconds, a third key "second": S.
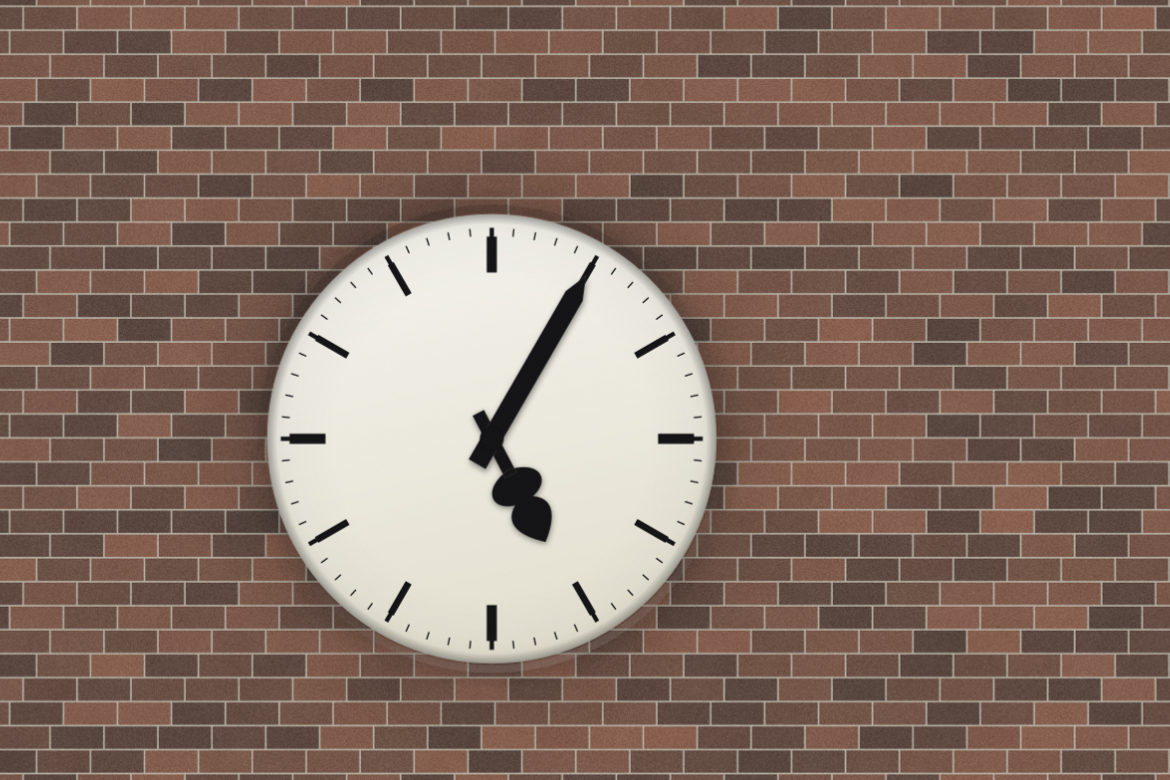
{"hour": 5, "minute": 5}
